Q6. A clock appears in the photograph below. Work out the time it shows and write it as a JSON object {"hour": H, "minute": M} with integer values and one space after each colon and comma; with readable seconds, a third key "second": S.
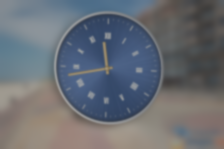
{"hour": 11, "minute": 43}
